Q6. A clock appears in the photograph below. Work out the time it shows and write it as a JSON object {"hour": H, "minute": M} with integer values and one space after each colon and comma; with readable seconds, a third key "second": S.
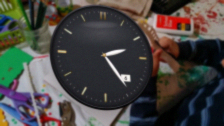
{"hour": 2, "minute": 24}
